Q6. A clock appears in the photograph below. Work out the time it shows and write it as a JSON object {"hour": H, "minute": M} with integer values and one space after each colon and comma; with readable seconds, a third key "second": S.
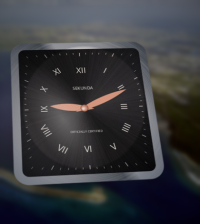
{"hour": 9, "minute": 11}
